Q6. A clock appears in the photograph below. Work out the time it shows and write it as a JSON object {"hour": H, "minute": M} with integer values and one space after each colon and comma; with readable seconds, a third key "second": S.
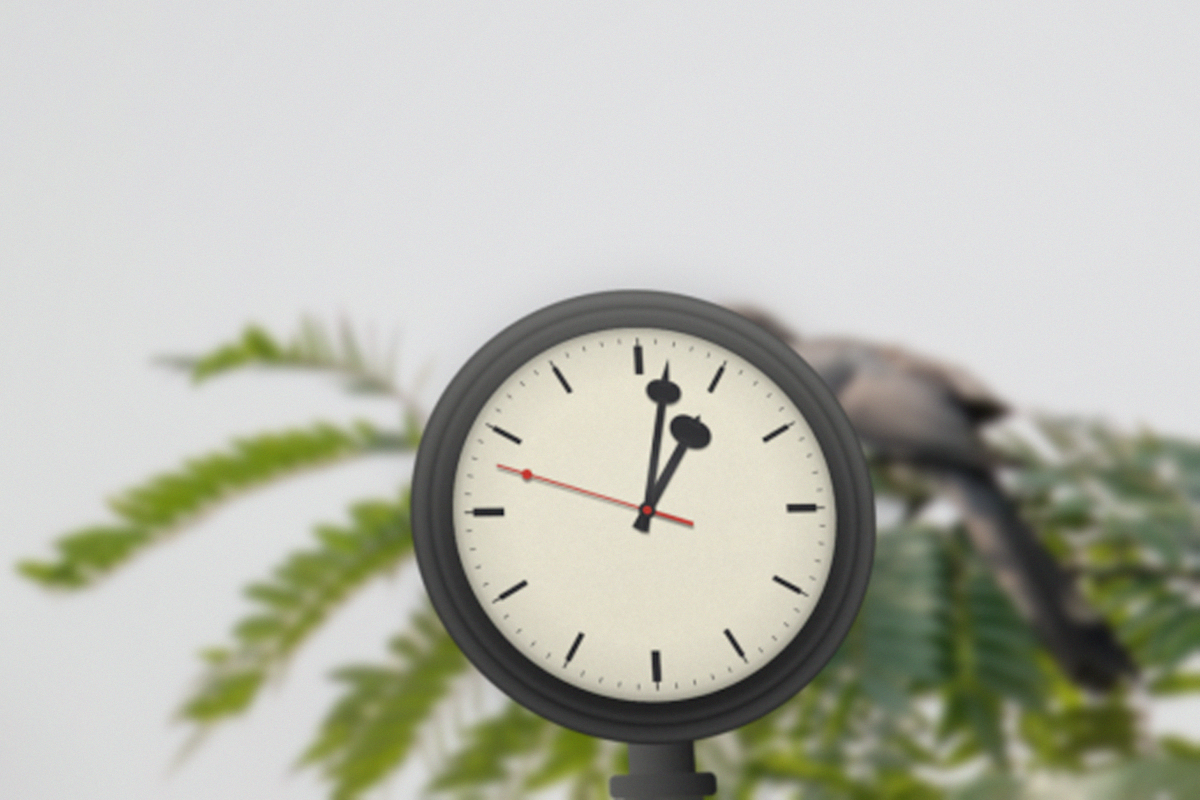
{"hour": 1, "minute": 1, "second": 48}
